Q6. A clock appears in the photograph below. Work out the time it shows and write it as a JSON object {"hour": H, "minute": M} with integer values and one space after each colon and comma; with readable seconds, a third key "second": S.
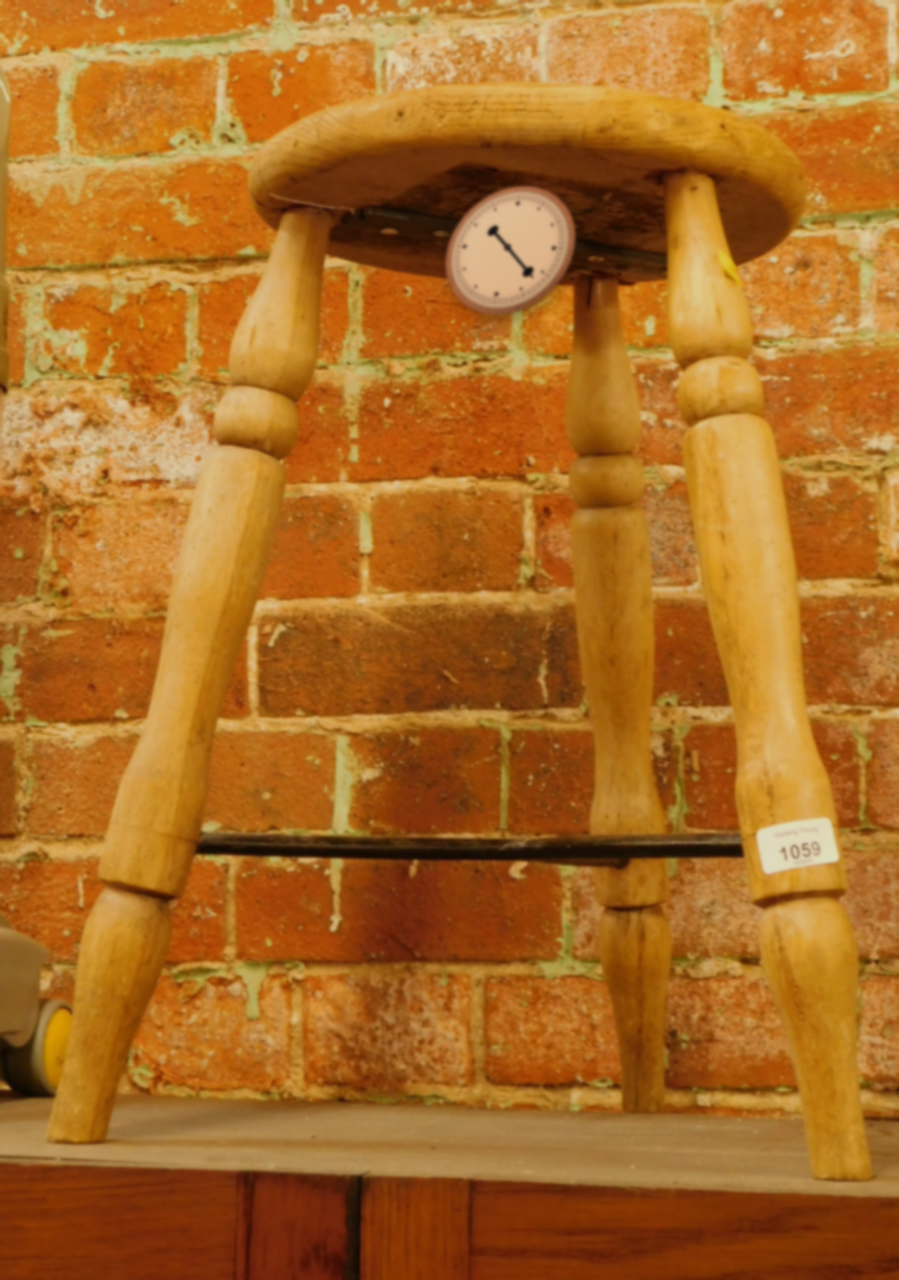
{"hour": 10, "minute": 22}
